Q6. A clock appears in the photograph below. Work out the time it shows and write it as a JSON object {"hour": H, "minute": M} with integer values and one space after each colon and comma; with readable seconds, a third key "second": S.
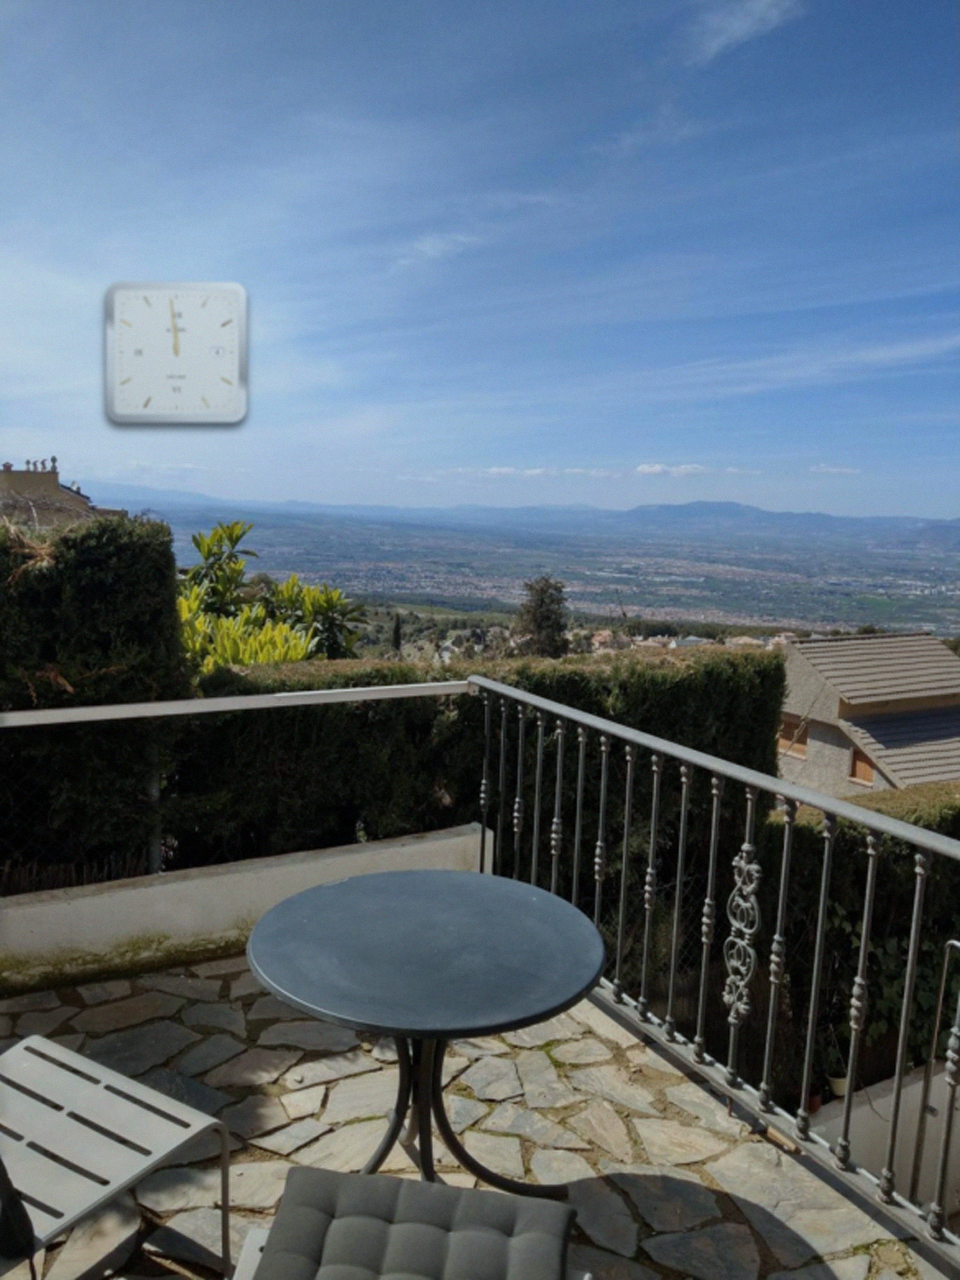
{"hour": 11, "minute": 59}
